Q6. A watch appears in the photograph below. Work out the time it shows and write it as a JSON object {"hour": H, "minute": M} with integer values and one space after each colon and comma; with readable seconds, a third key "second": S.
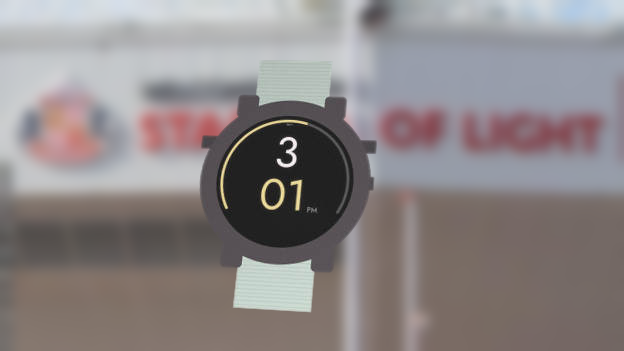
{"hour": 3, "minute": 1}
